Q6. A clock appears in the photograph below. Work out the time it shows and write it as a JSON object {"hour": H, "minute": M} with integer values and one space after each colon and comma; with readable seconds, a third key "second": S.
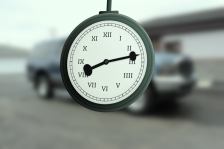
{"hour": 8, "minute": 13}
